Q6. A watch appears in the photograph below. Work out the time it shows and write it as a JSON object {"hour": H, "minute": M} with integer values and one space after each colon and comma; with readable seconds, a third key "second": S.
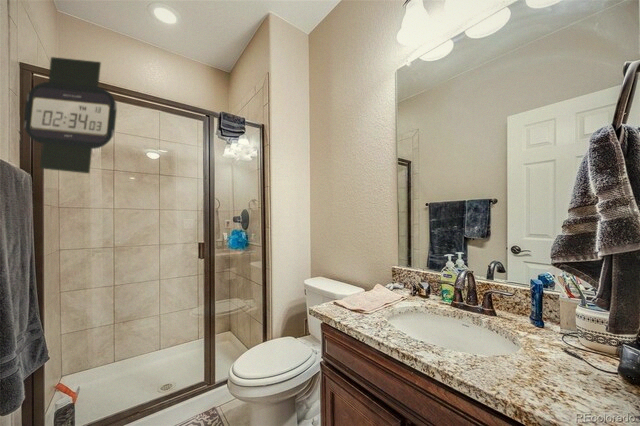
{"hour": 2, "minute": 34}
